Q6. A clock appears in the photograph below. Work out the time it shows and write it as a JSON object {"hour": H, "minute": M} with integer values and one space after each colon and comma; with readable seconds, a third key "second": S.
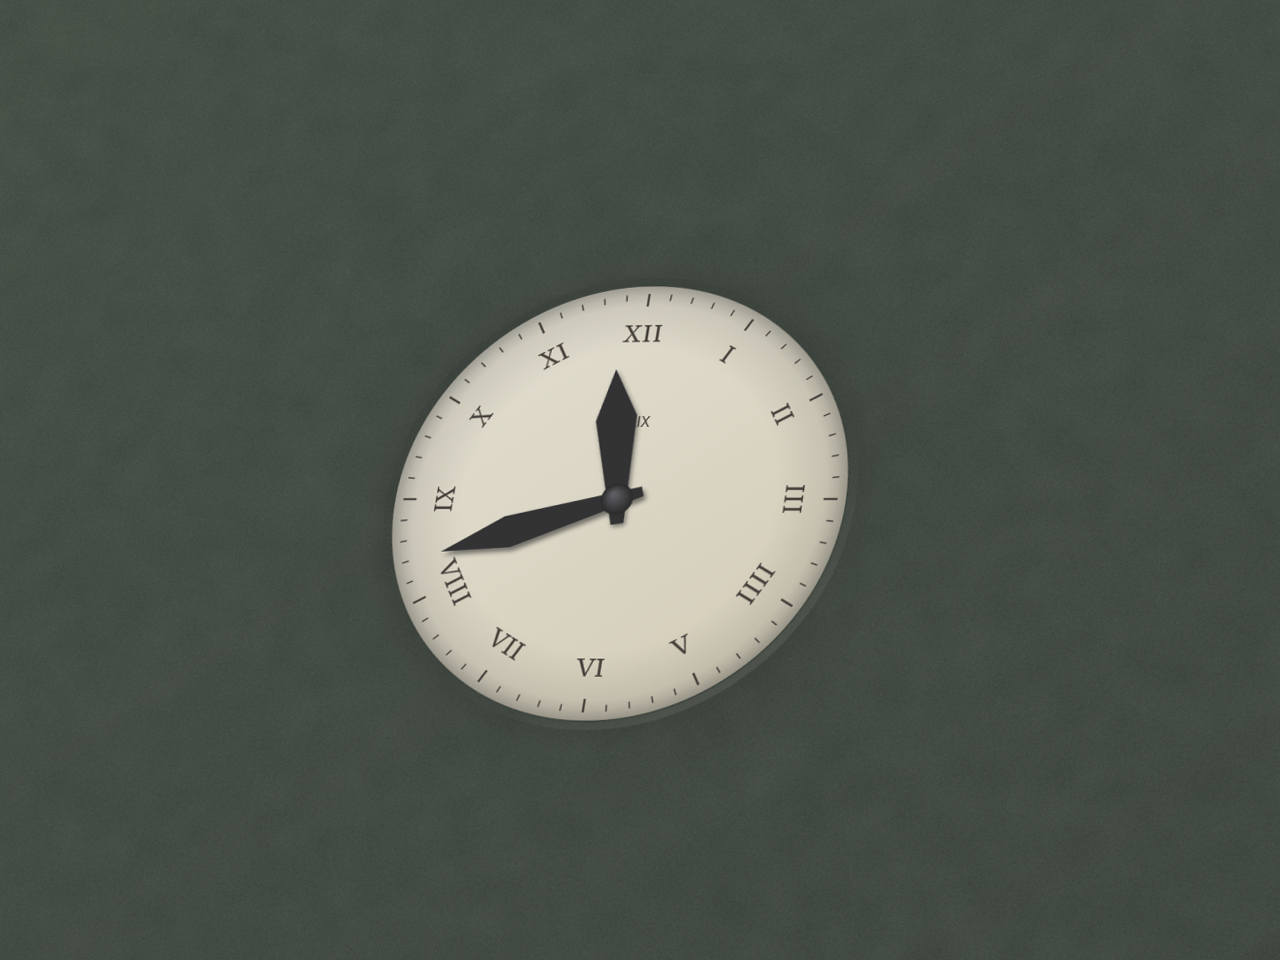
{"hour": 11, "minute": 42}
